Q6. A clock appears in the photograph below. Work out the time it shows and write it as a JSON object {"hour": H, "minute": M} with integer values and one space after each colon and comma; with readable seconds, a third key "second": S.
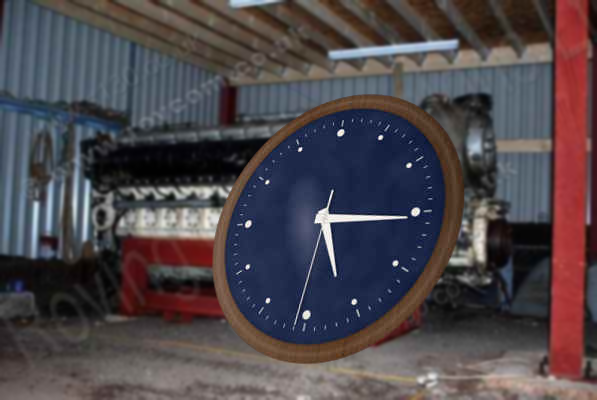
{"hour": 5, "minute": 15, "second": 31}
